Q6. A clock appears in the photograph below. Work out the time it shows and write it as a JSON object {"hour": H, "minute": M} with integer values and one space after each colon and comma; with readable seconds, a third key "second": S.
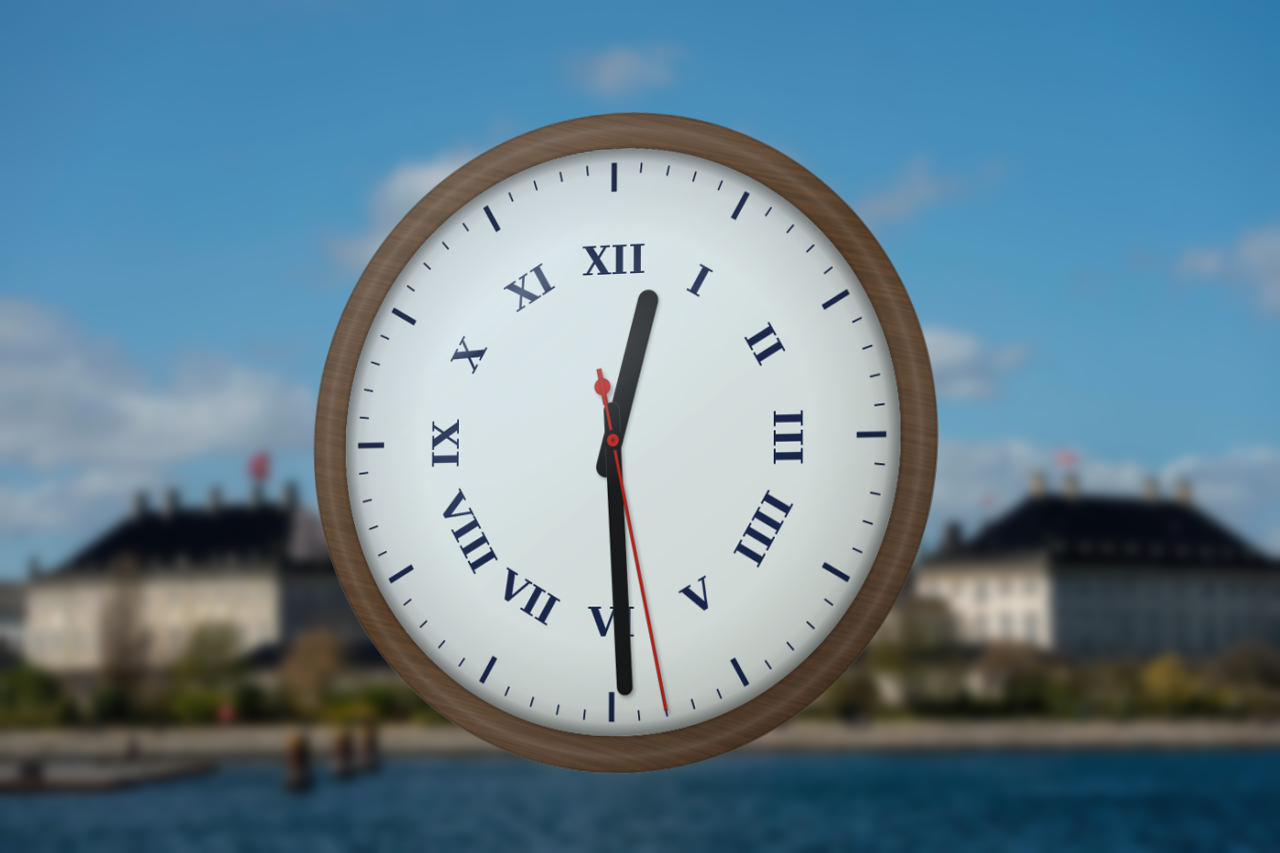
{"hour": 12, "minute": 29, "second": 28}
